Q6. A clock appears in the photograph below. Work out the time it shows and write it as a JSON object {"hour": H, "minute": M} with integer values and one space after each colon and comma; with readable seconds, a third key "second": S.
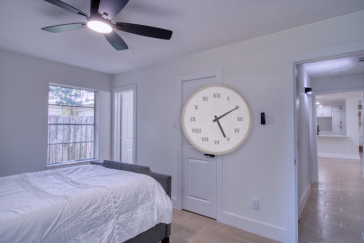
{"hour": 5, "minute": 10}
